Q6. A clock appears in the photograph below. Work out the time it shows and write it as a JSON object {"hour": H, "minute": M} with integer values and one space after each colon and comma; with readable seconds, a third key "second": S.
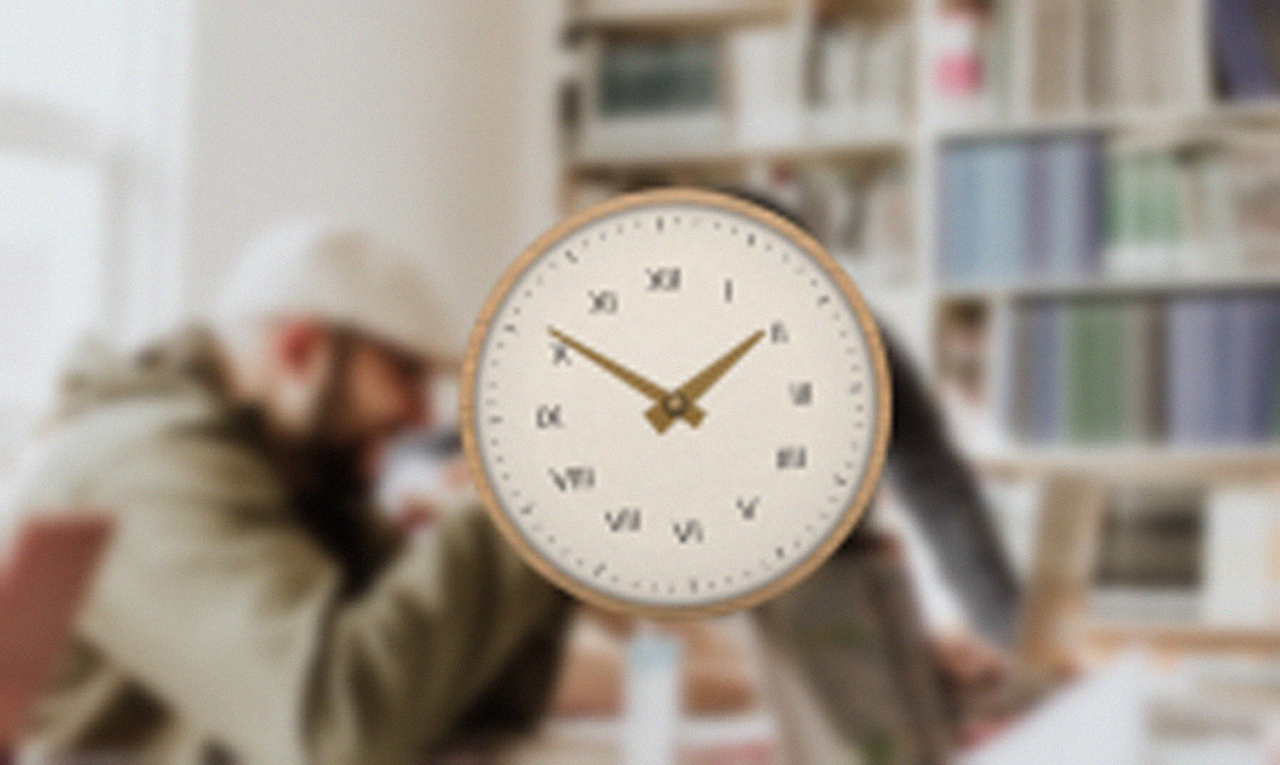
{"hour": 1, "minute": 51}
